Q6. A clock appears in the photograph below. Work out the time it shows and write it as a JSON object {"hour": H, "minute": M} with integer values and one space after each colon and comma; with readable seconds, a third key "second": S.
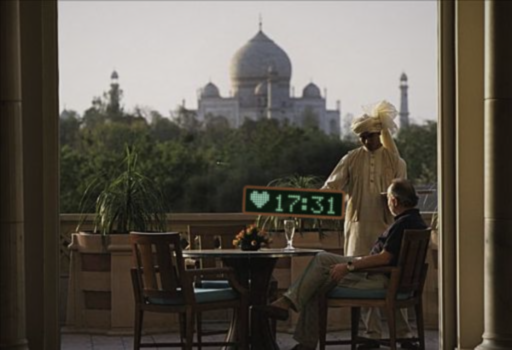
{"hour": 17, "minute": 31}
